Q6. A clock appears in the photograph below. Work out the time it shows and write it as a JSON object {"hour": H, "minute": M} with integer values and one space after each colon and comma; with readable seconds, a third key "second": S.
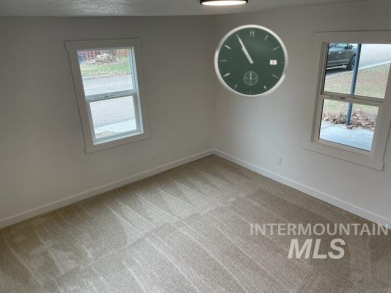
{"hour": 10, "minute": 55}
